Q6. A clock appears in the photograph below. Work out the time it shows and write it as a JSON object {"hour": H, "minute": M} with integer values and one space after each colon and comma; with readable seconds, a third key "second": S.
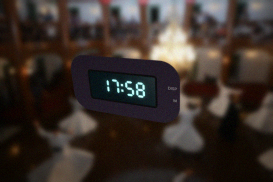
{"hour": 17, "minute": 58}
